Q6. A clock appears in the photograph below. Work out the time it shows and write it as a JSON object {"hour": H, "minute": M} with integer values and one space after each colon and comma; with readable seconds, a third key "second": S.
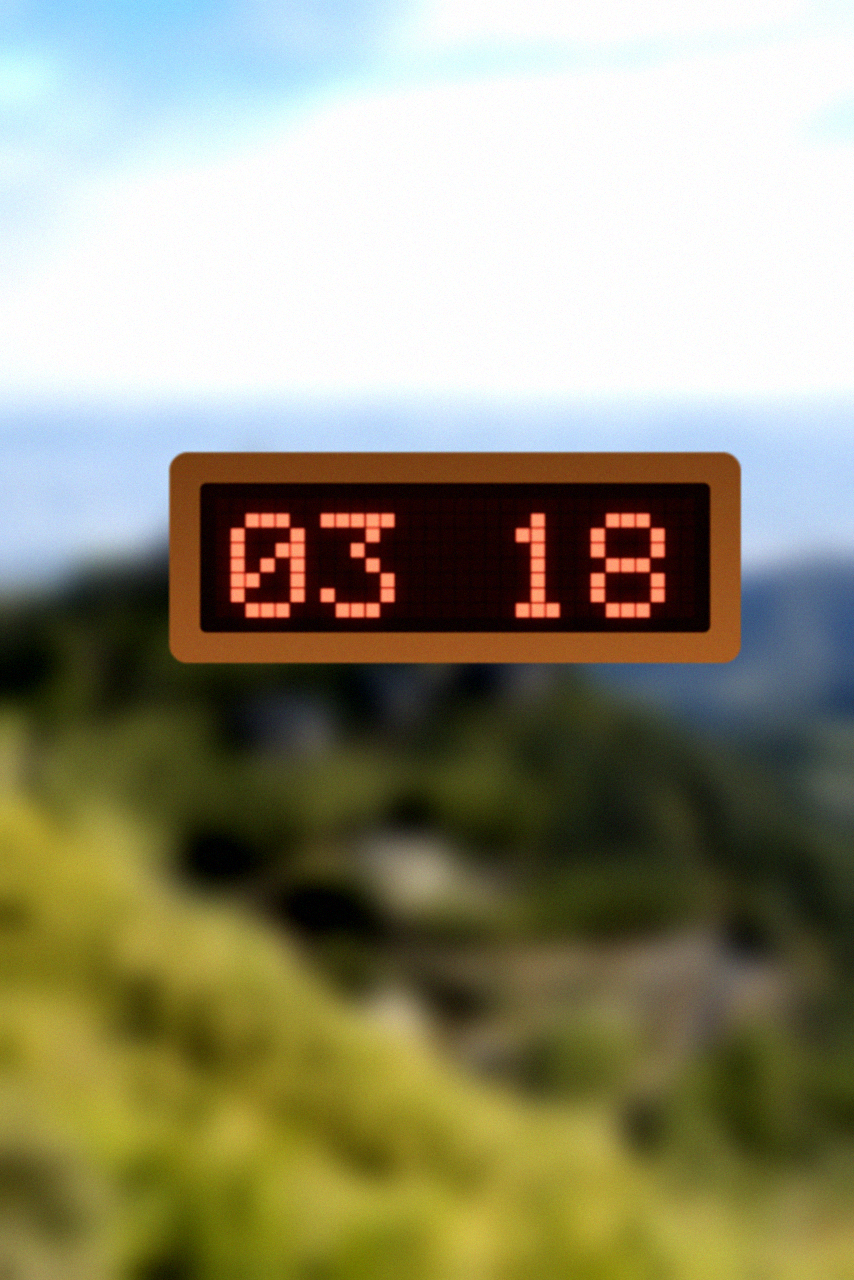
{"hour": 3, "minute": 18}
